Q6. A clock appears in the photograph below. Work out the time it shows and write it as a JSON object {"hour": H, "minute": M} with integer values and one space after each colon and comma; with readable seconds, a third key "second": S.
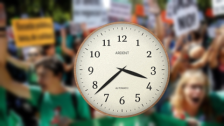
{"hour": 3, "minute": 38}
